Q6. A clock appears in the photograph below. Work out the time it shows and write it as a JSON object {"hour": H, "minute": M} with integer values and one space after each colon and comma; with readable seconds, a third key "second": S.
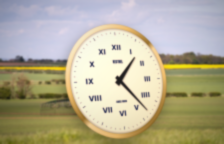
{"hour": 1, "minute": 23}
